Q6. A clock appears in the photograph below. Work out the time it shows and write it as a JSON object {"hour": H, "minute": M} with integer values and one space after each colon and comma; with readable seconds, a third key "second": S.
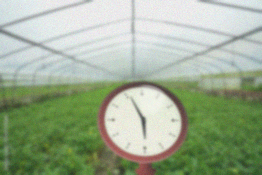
{"hour": 5, "minute": 56}
